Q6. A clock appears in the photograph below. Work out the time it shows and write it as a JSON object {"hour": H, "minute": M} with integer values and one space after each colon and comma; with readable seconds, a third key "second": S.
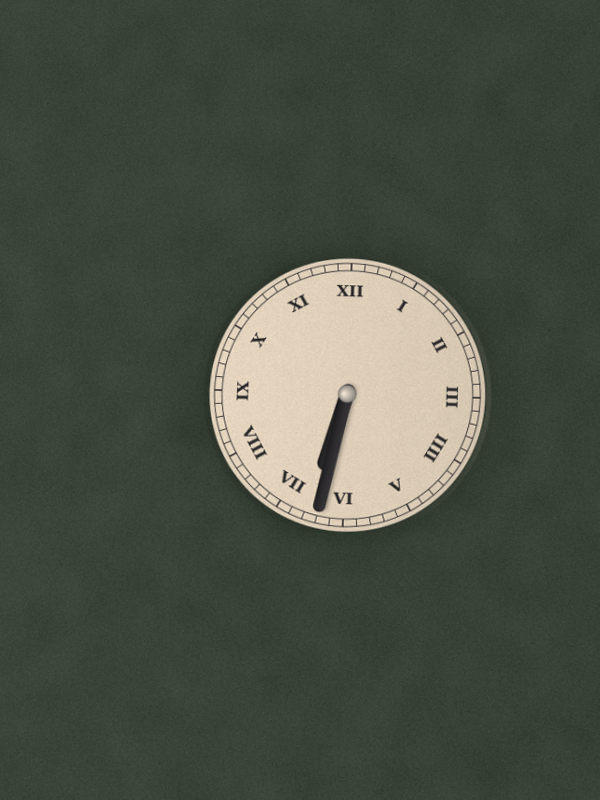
{"hour": 6, "minute": 32}
